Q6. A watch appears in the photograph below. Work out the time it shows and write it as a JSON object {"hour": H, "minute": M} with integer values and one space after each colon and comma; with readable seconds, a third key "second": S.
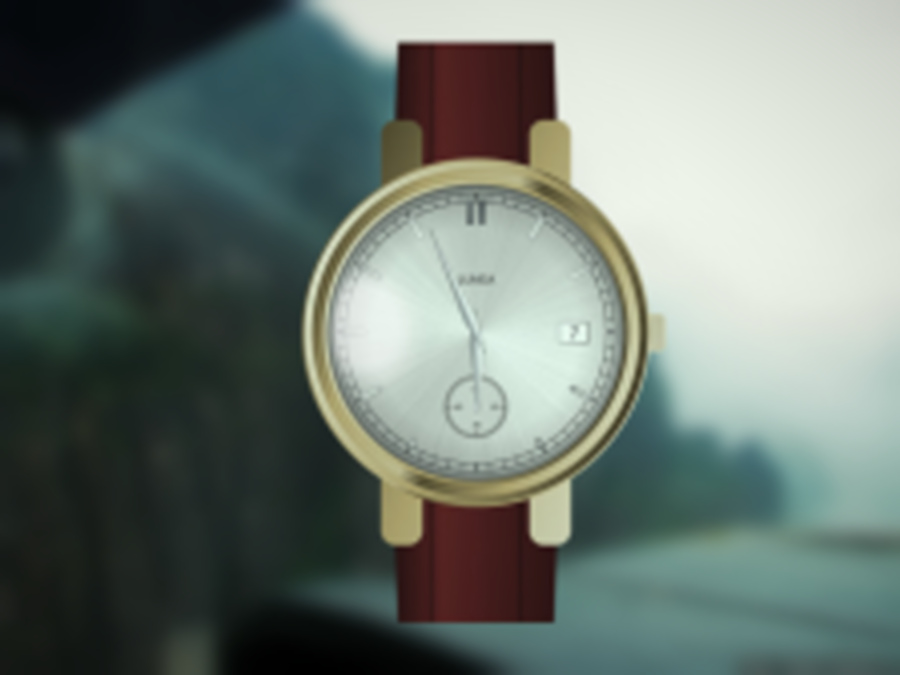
{"hour": 5, "minute": 56}
